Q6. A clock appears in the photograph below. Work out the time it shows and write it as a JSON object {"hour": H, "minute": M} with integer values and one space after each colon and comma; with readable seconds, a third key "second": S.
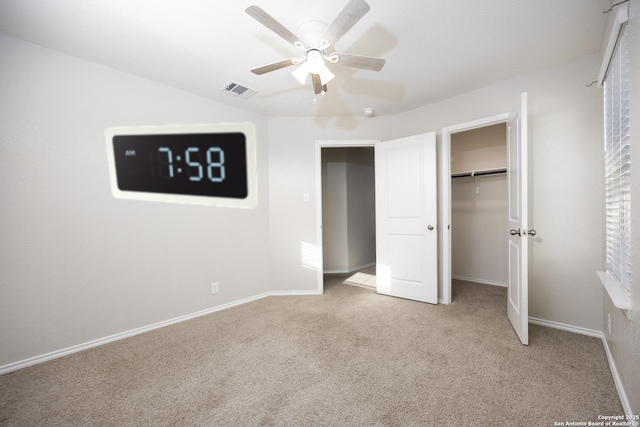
{"hour": 7, "minute": 58}
